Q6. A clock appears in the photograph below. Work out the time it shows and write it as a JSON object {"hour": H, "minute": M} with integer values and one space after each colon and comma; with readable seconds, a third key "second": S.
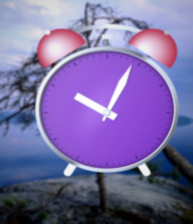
{"hour": 10, "minute": 4}
